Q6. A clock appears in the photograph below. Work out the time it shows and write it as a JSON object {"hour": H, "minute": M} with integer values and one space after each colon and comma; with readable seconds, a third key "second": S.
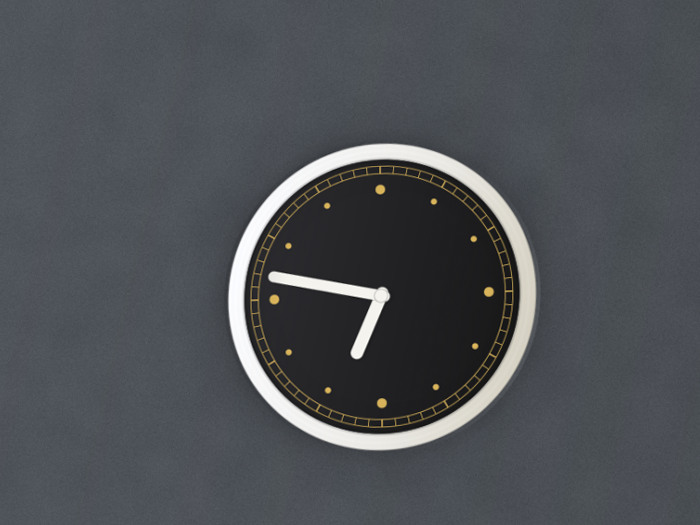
{"hour": 6, "minute": 47}
